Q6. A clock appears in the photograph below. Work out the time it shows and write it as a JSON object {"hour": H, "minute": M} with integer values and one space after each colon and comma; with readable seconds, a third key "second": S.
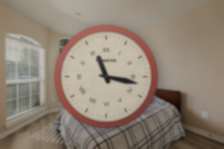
{"hour": 11, "minute": 17}
